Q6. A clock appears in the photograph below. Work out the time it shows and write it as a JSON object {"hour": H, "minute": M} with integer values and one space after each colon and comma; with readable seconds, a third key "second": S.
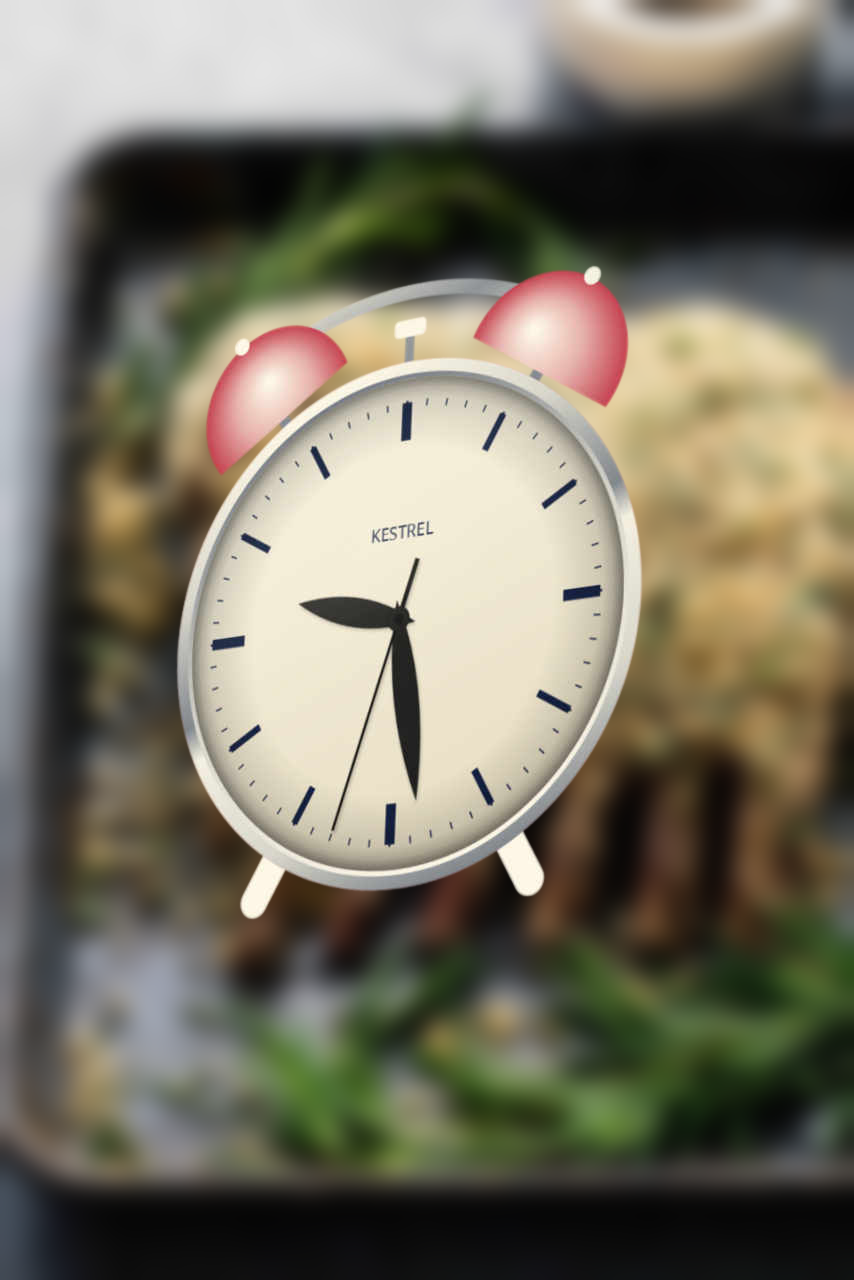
{"hour": 9, "minute": 28, "second": 33}
